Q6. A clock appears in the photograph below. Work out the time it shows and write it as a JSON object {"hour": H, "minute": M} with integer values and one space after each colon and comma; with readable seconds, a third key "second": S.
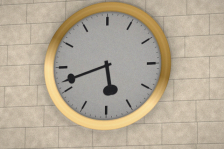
{"hour": 5, "minute": 42}
